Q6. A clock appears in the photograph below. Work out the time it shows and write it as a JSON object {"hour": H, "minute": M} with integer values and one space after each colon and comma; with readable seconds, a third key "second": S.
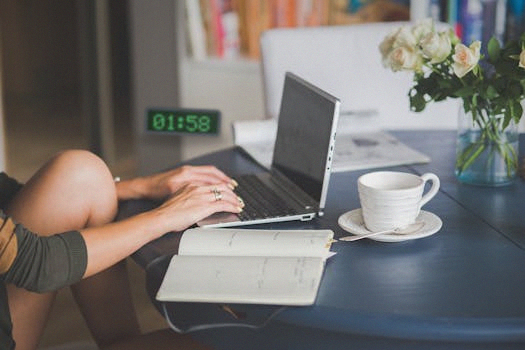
{"hour": 1, "minute": 58}
